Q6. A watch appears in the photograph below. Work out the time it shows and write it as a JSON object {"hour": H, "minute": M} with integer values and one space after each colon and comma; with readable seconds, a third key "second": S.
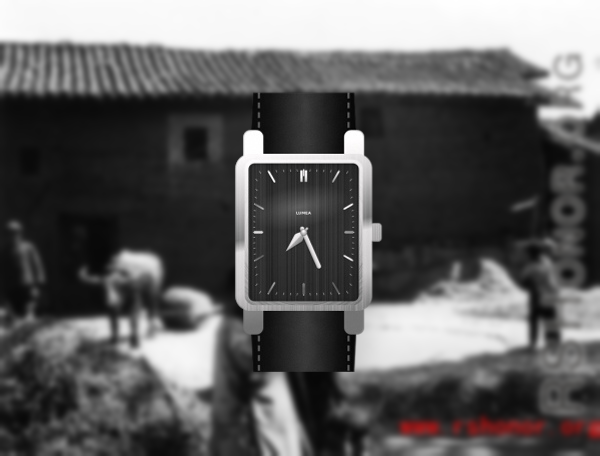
{"hour": 7, "minute": 26}
